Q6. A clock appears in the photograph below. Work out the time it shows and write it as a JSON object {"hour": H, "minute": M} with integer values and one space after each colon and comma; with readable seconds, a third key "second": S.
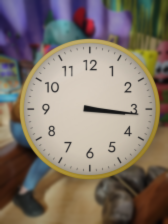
{"hour": 3, "minute": 16}
